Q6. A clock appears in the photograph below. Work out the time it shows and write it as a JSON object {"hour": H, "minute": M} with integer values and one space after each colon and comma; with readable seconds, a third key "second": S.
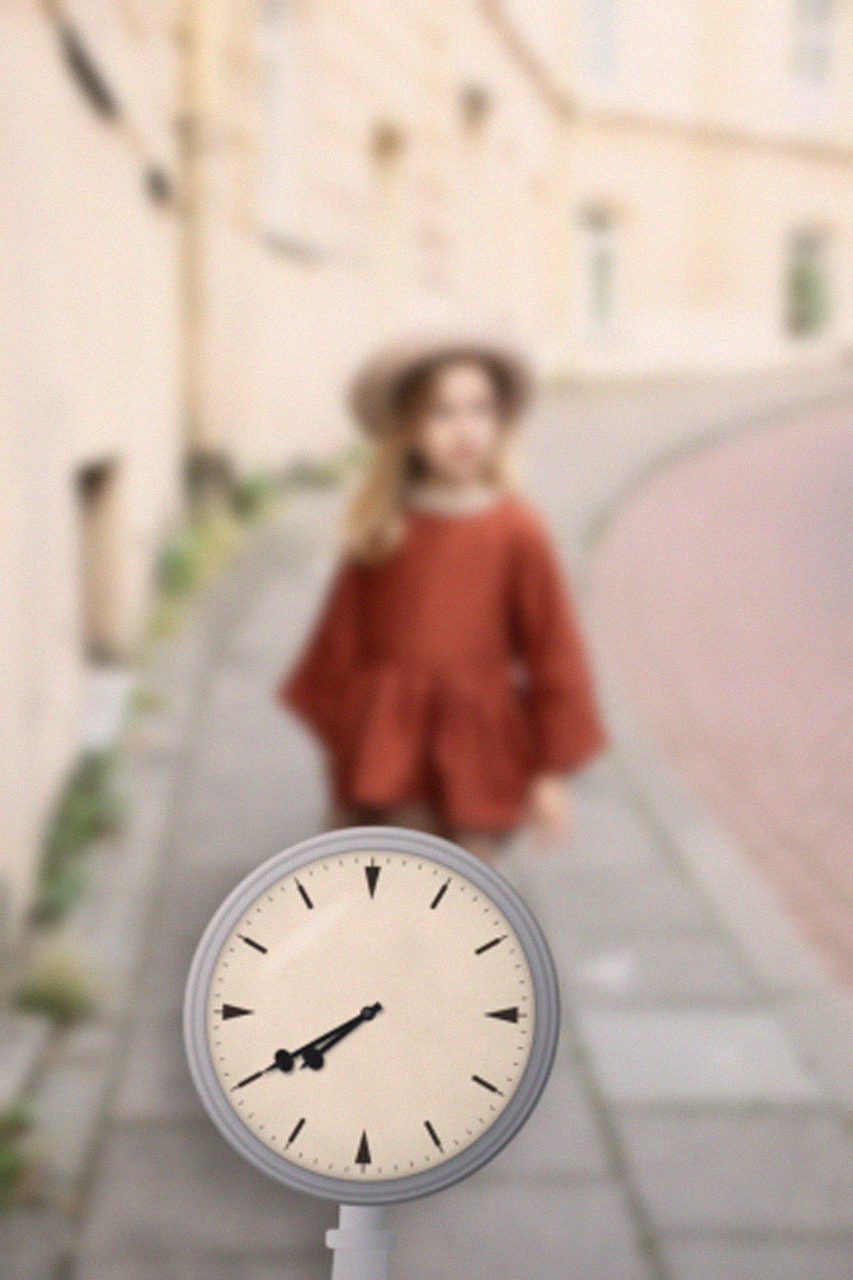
{"hour": 7, "minute": 40}
